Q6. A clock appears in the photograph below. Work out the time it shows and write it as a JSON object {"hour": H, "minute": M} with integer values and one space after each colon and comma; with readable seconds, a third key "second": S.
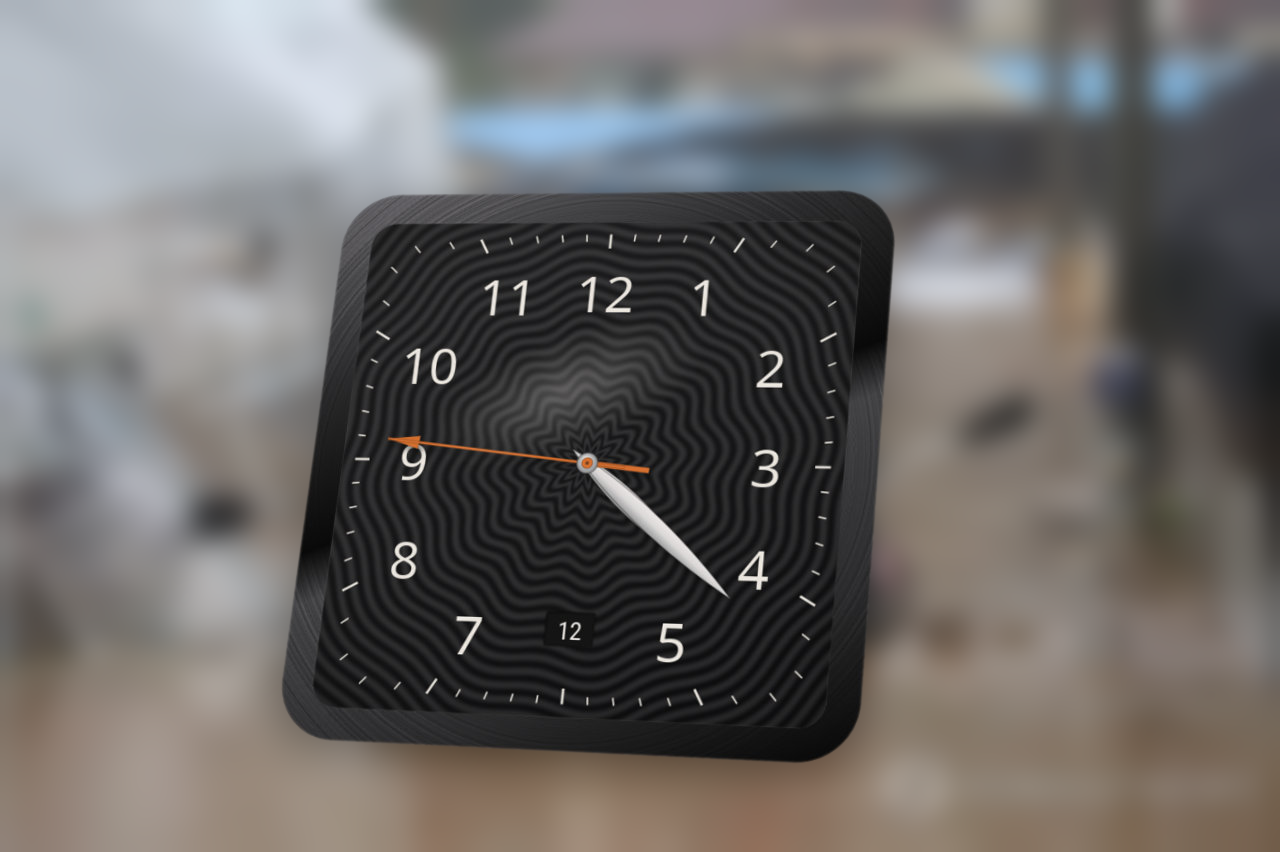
{"hour": 4, "minute": 21, "second": 46}
